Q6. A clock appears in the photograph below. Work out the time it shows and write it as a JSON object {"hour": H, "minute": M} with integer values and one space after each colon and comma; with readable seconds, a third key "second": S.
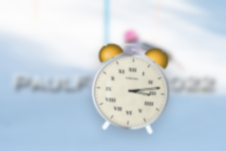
{"hour": 3, "minute": 13}
